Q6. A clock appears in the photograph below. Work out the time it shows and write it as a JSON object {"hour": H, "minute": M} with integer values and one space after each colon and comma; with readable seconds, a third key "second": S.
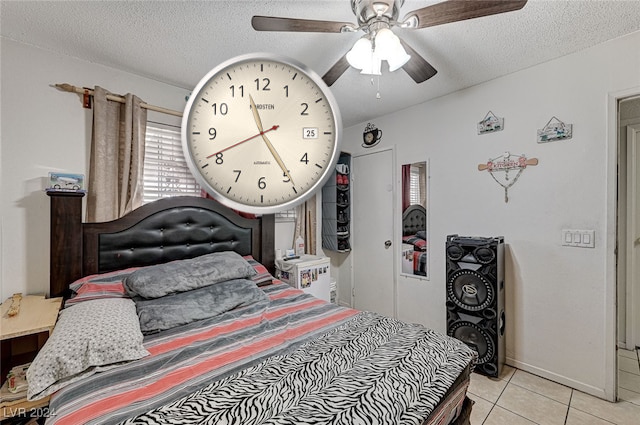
{"hour": 11, "minute": 24, "second": 41}
